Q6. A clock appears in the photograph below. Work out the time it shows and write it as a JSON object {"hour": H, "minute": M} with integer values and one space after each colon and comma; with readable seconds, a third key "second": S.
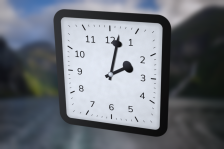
{"hour": 2, "minute": 2}
